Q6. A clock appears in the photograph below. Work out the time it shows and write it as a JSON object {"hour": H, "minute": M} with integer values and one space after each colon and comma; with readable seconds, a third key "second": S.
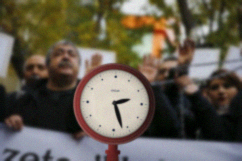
{"hour": 2, "minute": 27}
